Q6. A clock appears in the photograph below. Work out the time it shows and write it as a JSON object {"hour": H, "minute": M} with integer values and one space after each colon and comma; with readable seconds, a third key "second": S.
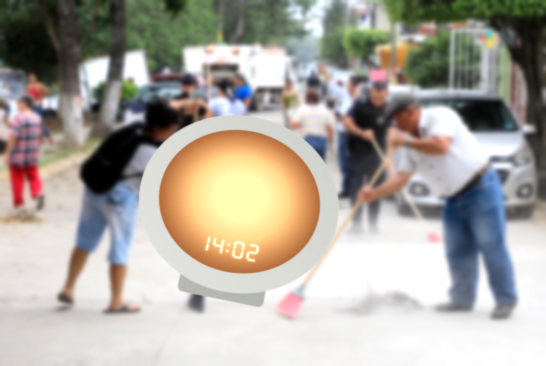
{"hour": 14, "minute": 2}
